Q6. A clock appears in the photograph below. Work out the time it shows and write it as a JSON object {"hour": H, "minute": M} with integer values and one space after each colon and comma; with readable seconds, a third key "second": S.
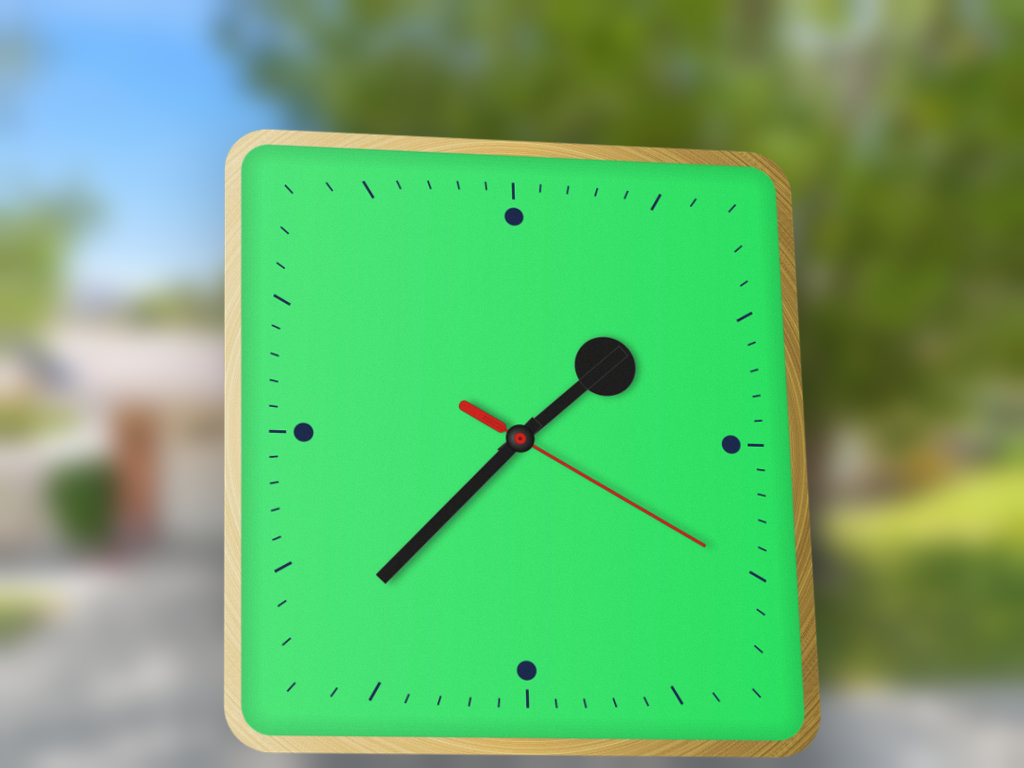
{"hour": 1, "minute": 37, "second": 20}
